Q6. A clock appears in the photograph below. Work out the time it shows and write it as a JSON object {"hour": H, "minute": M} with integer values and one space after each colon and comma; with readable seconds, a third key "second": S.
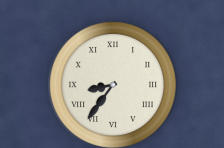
{"hour": 8, "minute": 36}
